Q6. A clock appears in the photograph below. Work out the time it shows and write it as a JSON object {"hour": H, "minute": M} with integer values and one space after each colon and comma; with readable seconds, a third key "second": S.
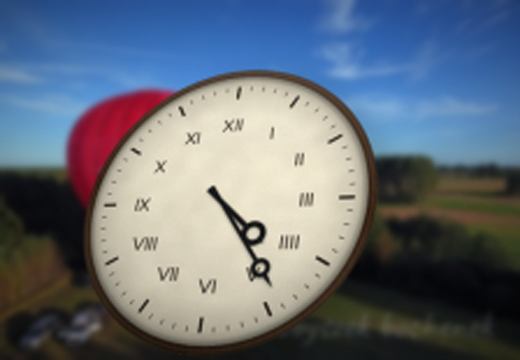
{"hour": 4, "minute": 24}
